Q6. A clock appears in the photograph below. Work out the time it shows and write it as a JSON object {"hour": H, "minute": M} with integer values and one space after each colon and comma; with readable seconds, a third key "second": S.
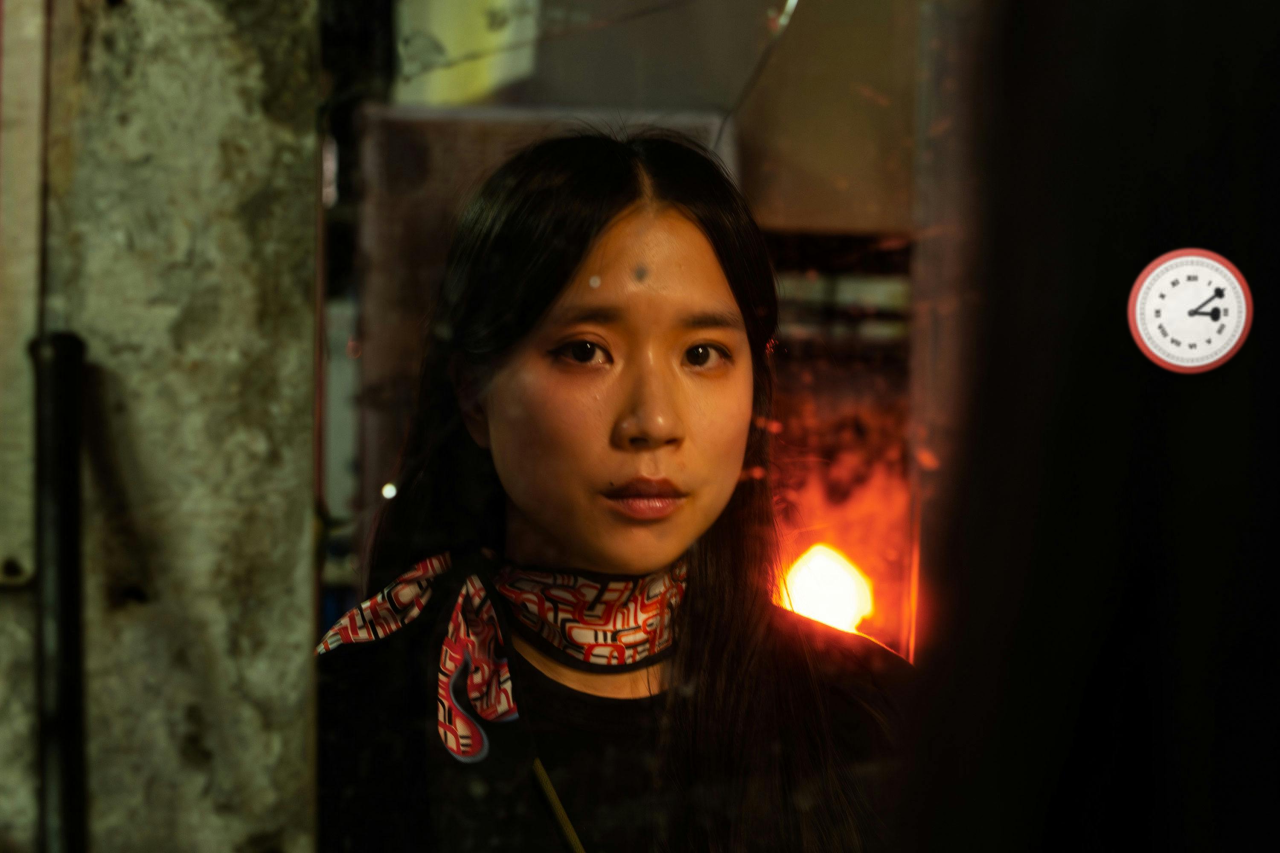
{"hour": 3, "minute": 9}
